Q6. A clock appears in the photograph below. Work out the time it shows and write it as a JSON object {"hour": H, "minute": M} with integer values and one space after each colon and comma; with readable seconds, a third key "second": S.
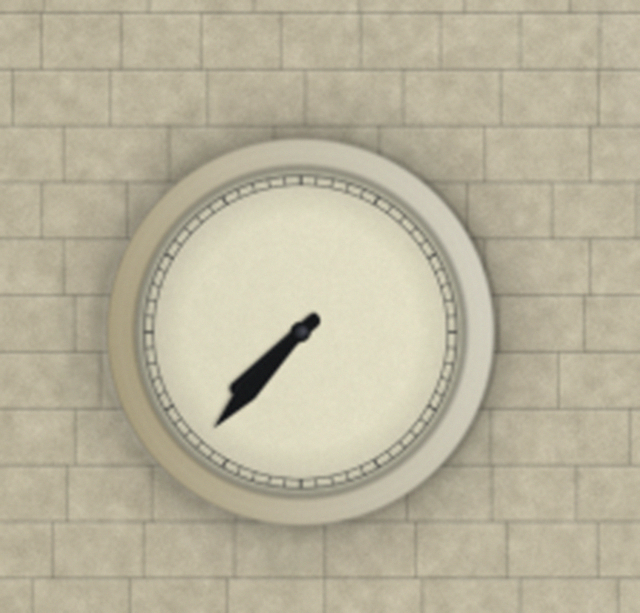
{"hour": 7, "minute": 37}
